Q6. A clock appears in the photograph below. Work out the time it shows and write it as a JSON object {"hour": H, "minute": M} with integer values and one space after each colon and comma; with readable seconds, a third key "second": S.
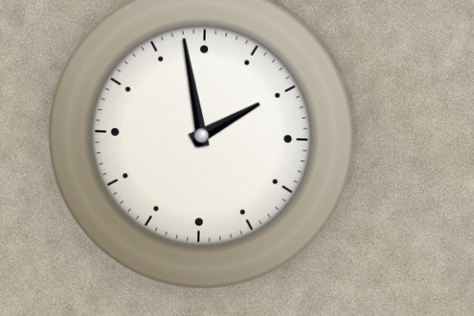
{"hour": 1, "minute": 58}
